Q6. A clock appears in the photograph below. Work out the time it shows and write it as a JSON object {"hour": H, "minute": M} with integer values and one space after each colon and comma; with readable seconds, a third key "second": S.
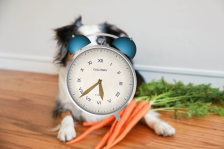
{"hour": 5, "minute": 38}
